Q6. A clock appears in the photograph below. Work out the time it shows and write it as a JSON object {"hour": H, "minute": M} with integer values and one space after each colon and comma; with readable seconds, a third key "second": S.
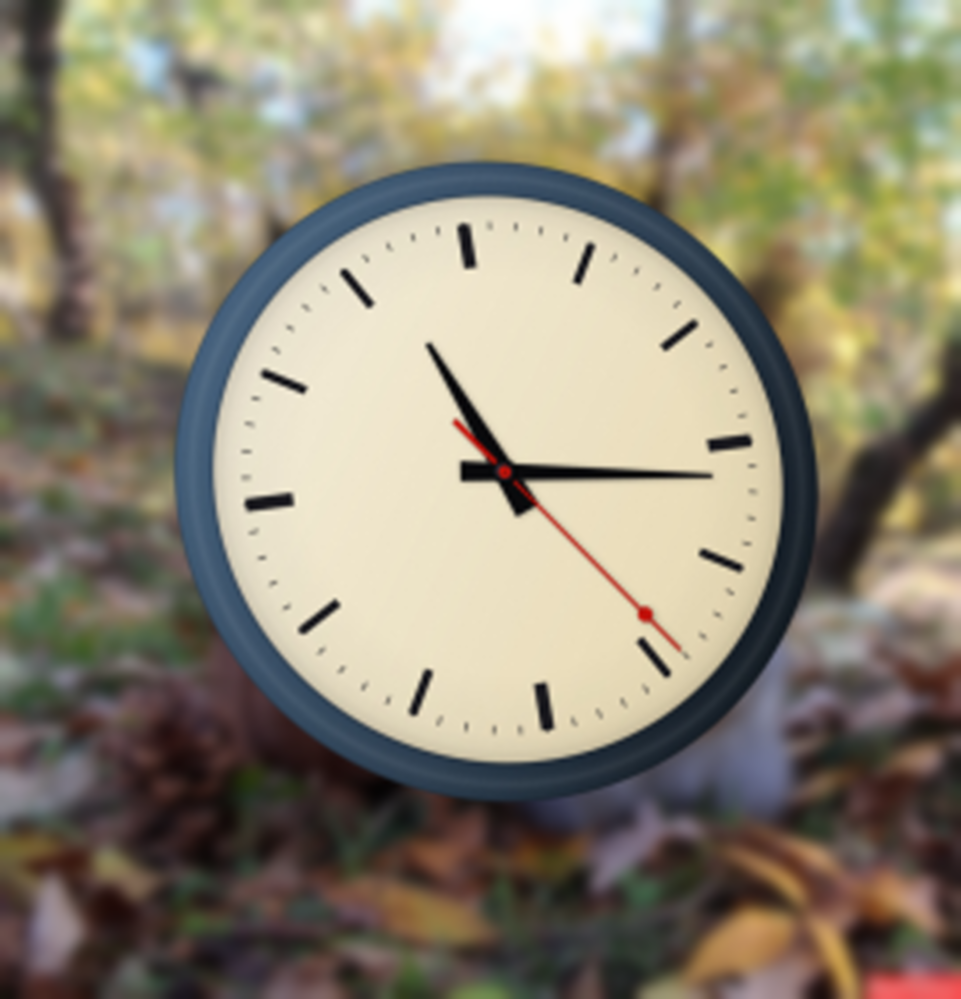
{"hour": 11, "minute": 16, "second": 24}
